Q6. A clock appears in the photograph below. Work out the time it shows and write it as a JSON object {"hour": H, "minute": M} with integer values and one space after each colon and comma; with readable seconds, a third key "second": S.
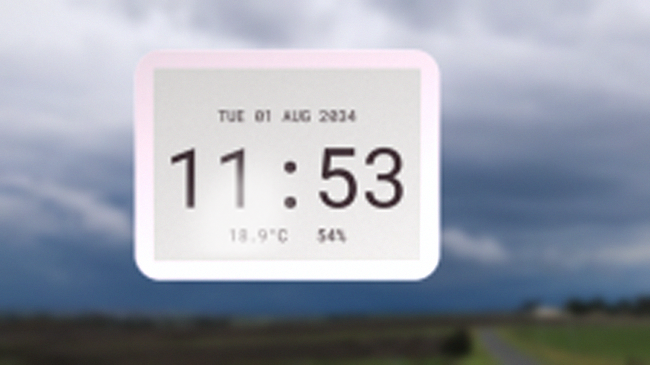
{"hour": 11, "minute": 53}
